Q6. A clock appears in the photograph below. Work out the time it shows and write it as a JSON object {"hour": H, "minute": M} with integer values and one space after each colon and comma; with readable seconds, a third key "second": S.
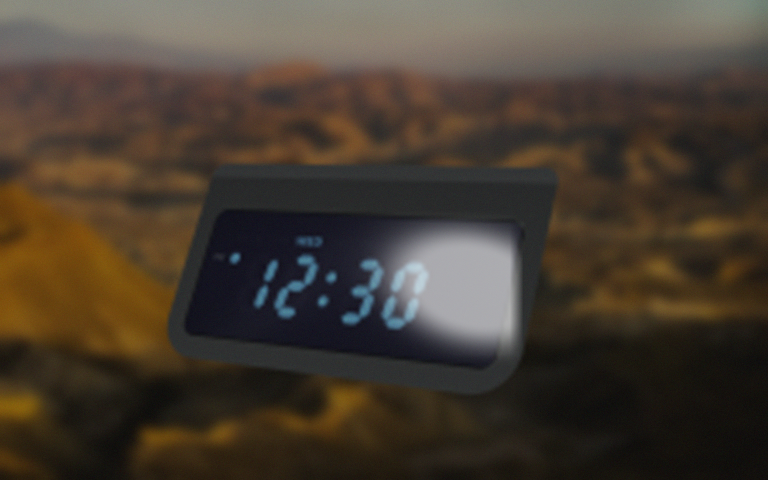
{"hour": 12, "minute": 30}
